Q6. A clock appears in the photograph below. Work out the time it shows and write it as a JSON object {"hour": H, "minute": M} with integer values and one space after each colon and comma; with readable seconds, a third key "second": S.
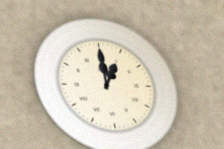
{"hour": 1, "minute": 0}
